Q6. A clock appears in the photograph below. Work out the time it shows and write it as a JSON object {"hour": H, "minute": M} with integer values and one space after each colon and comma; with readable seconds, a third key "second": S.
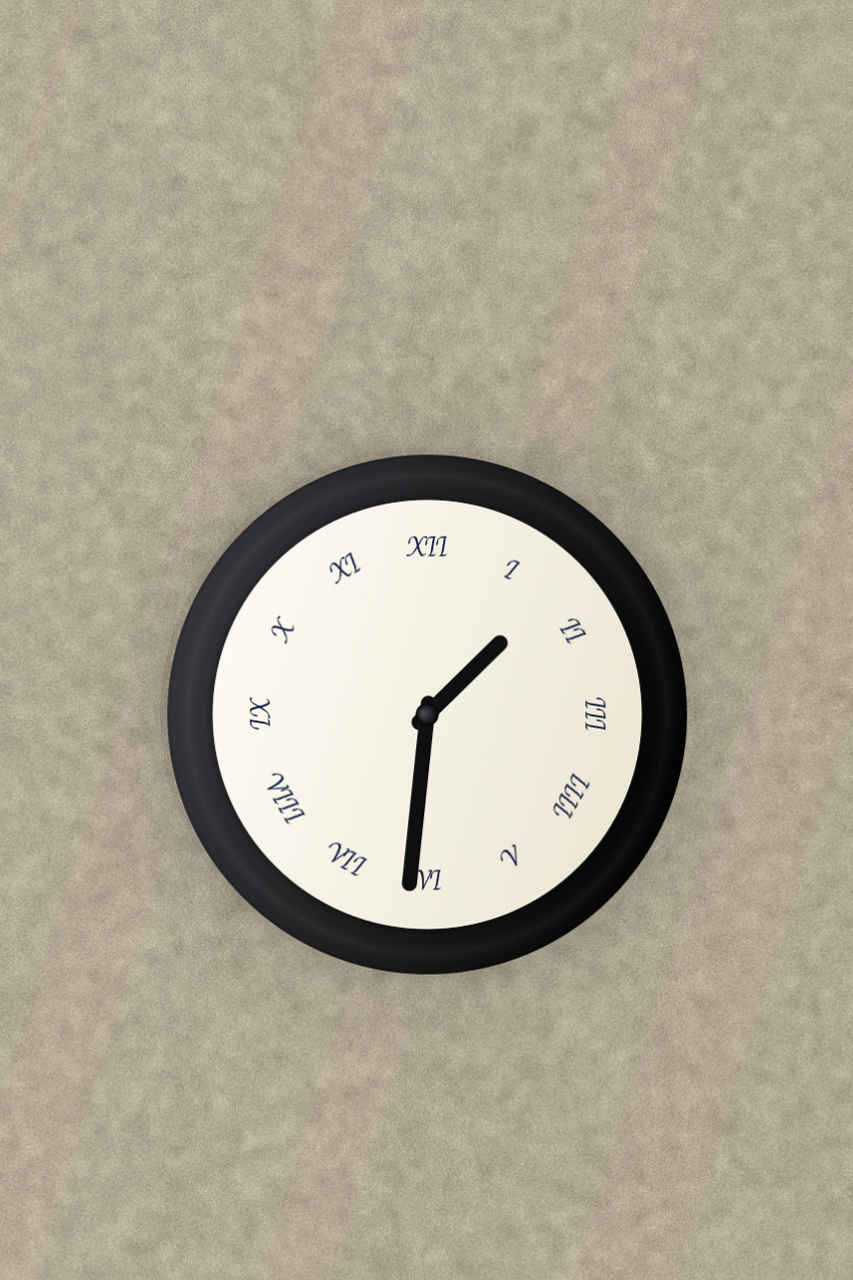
{"hour": 1, "minute": 31}
